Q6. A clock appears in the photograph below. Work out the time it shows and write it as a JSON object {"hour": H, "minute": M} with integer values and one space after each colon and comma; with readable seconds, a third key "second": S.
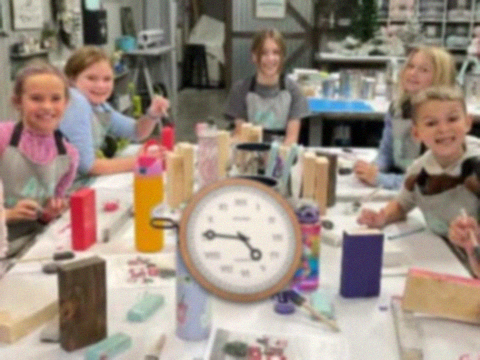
{"hour": 4, "minute": 46}
